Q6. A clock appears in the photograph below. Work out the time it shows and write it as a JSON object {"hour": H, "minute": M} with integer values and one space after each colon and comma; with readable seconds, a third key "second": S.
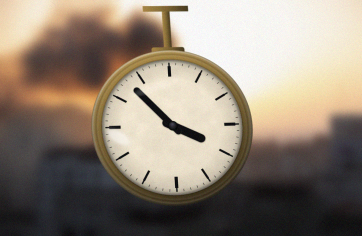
{"hour": 3, "minute": 53}
